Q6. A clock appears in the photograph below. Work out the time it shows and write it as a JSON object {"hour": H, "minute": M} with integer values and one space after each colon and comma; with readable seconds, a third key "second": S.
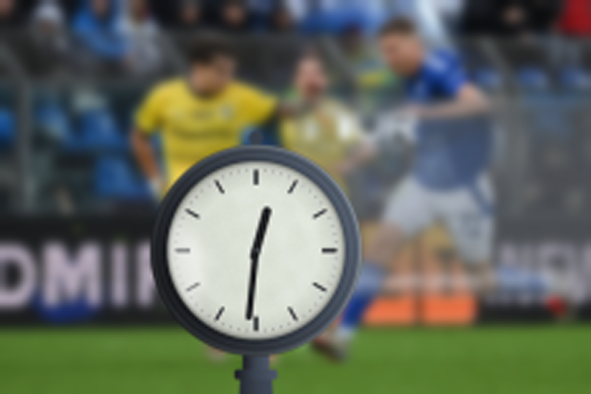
{"hour": 12, "minute": 31}
